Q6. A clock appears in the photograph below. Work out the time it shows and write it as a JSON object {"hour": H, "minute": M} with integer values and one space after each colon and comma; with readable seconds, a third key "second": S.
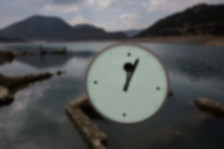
{"hour": 12, "minute": 3}
